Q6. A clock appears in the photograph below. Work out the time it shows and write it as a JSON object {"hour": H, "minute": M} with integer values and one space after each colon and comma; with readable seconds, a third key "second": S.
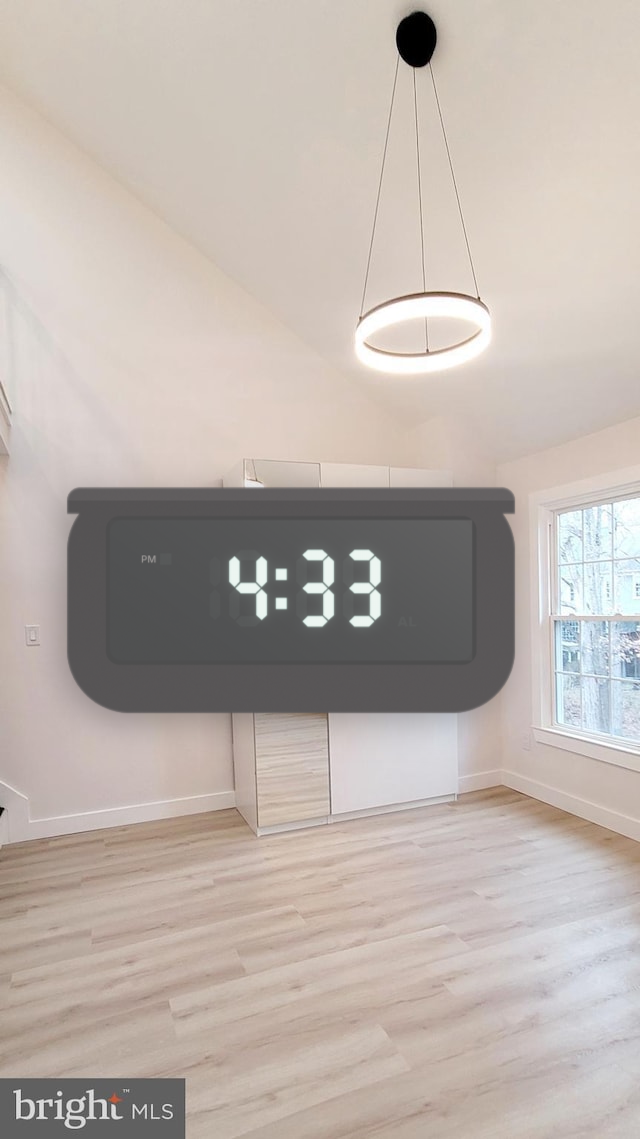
{"hour": 4, "minute": 33}
